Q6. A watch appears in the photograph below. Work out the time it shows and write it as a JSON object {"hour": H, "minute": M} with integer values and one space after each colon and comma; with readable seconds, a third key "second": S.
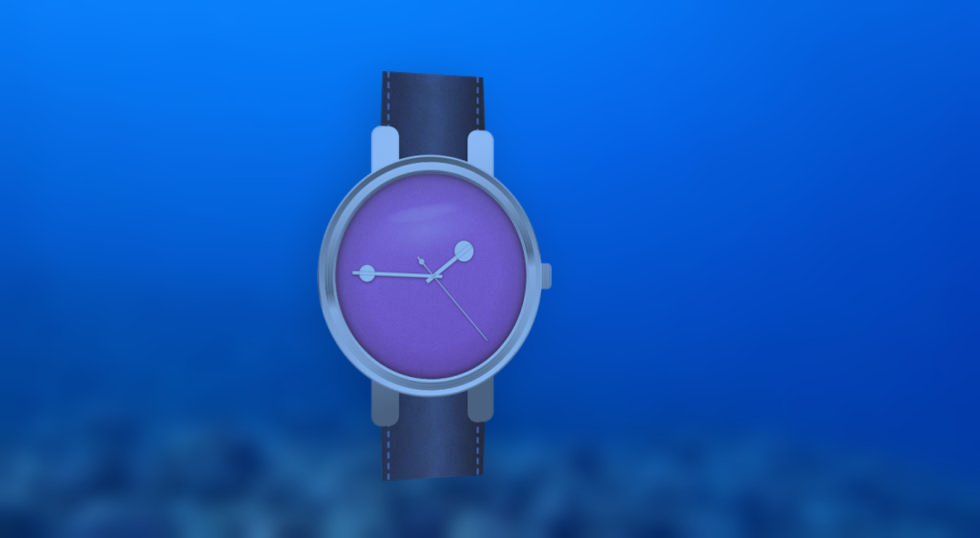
{"hour": 1, "minute": 45, "second": 23}
